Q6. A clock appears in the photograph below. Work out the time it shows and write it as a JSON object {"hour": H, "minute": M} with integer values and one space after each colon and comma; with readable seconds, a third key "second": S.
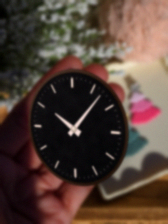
{"hour": 10, "minute": 7}
